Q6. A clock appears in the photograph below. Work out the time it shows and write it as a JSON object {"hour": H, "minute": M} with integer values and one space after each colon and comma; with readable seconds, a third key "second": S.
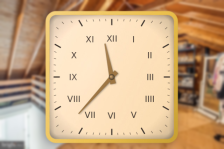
{"hour": 11, "minute": 37}
